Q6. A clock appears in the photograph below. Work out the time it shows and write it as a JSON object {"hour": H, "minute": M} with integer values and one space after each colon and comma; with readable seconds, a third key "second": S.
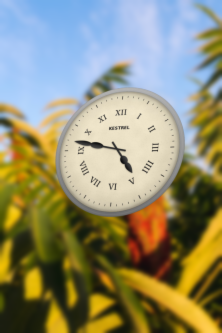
{"hour": 4, "minute": 47}
